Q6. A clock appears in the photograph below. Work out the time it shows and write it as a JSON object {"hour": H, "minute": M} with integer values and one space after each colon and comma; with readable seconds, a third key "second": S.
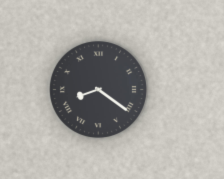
{"hour": 8, "minute": 21}
